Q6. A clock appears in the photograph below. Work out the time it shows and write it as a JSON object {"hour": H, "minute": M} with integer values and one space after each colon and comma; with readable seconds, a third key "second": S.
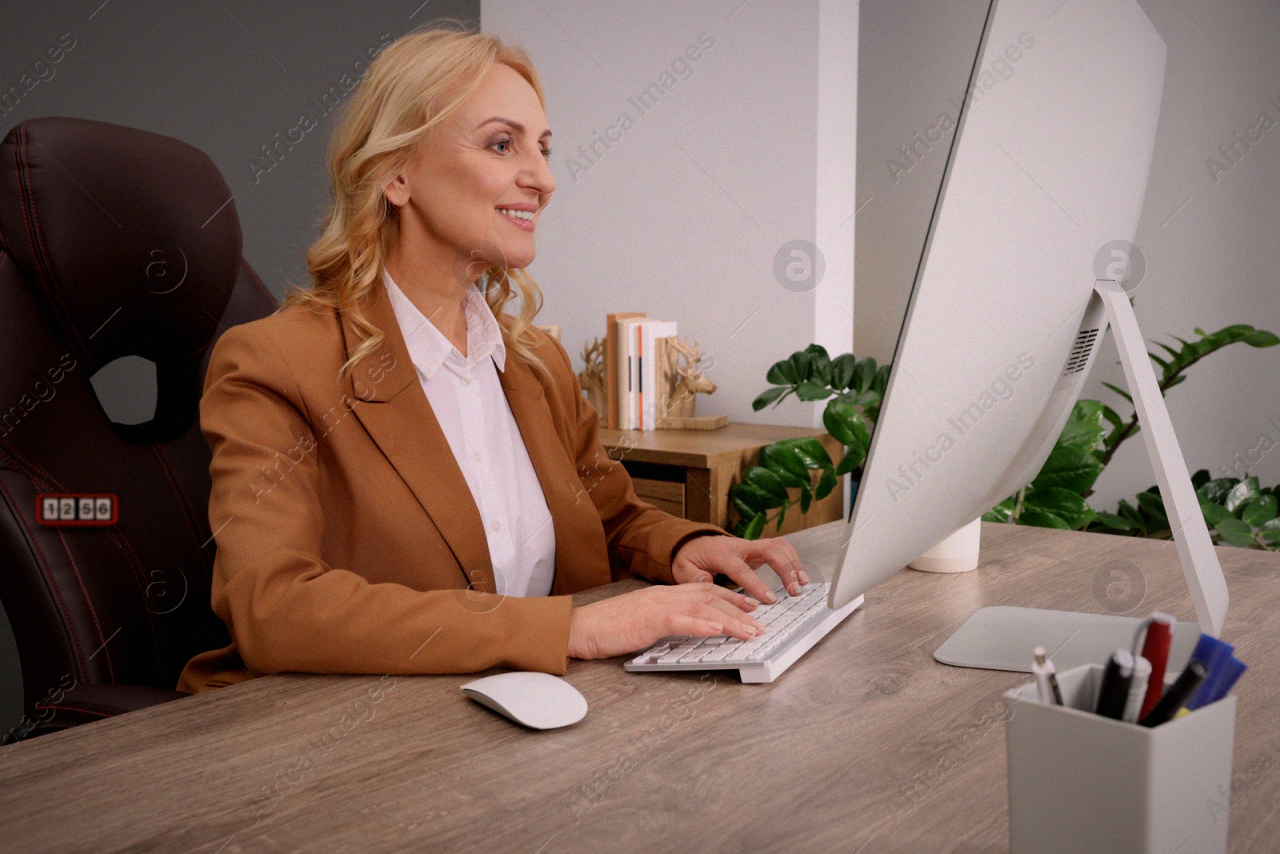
{"hour": 12, "minute": 56}
